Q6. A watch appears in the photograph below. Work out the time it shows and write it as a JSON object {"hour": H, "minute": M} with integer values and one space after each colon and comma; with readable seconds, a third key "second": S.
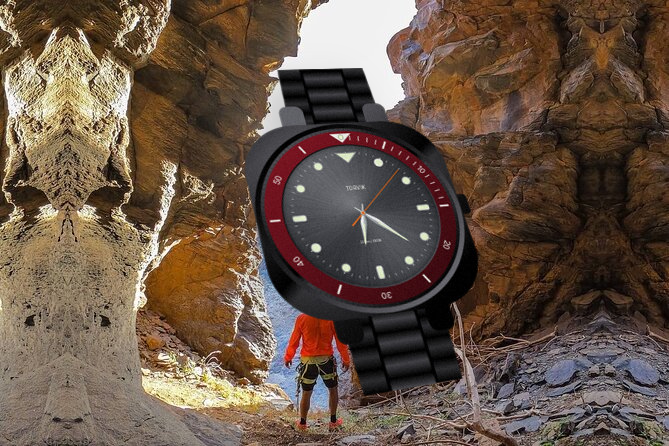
{"hour": 6, "minute": 22, "second": 8}
